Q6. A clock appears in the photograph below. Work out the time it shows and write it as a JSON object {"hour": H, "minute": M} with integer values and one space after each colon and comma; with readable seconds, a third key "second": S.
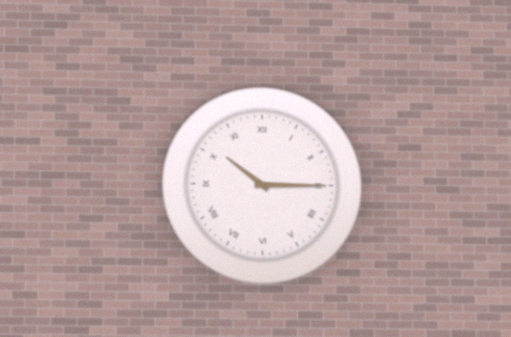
{"hour": 10, "minute": 15}
